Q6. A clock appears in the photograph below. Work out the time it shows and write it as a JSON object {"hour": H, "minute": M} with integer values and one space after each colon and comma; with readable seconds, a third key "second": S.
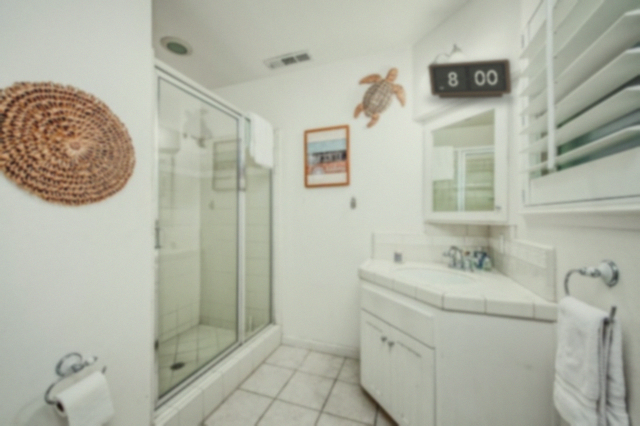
{"hour": 8, "minute": 0}
